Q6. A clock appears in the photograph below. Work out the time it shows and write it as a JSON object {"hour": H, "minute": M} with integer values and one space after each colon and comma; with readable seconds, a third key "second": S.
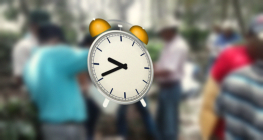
{"hour": 9, "minute": 41}
